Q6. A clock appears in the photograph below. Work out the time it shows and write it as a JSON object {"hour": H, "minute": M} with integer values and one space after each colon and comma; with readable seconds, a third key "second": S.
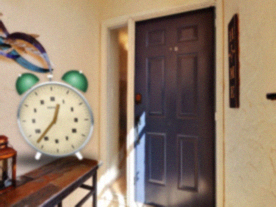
{"hour": 12, "minute": 37}
